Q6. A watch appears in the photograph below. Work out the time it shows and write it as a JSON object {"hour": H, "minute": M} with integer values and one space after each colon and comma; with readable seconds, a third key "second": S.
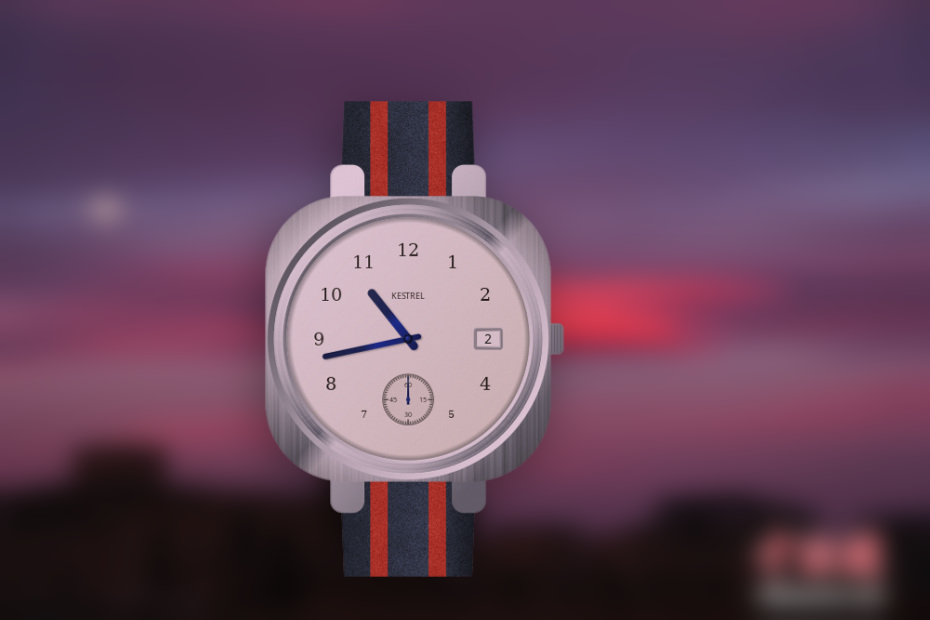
{"hour": 10, "minute": 43}
